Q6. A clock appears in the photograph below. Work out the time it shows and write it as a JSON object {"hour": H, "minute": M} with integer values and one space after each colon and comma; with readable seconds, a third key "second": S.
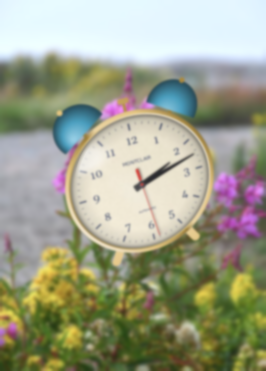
{"hour": 2, "minute": 12, "second": 29}
